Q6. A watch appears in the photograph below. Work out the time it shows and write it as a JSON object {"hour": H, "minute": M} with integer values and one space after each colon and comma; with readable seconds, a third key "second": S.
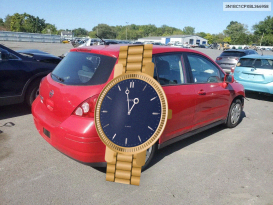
{"hour": 12, "minute": 58}
